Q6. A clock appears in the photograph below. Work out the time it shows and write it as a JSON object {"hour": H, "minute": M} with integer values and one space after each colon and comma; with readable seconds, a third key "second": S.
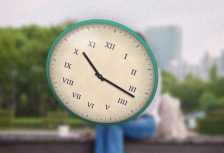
{"hour": 10, "minute": 17}
